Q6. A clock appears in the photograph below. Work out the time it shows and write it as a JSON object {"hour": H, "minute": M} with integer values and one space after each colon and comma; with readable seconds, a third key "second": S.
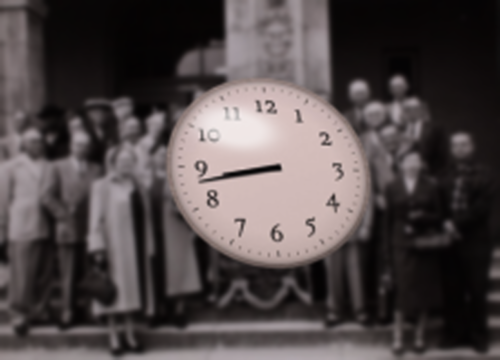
{"hour": 8, "minute": 43}
